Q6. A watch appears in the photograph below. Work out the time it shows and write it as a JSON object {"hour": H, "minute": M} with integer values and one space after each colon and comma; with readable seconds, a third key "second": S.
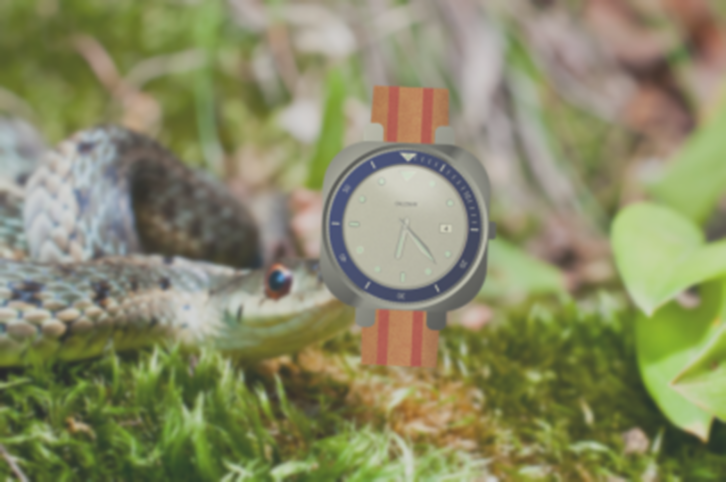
{"hour": 6, "minute": 23}
